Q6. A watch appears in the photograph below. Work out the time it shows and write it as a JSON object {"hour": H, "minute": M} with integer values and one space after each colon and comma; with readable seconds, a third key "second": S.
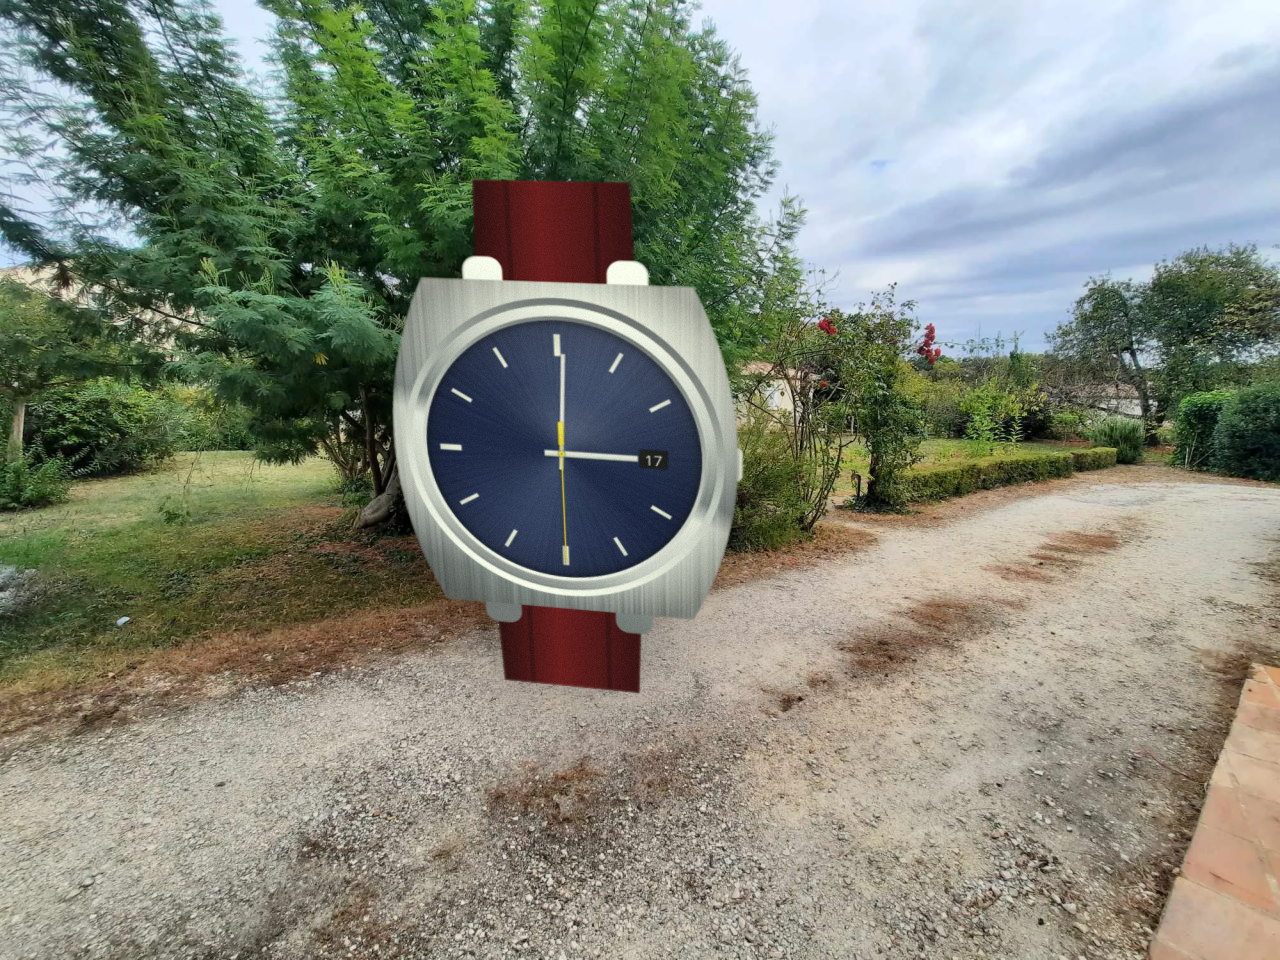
{"hour": 3, "minute": 0, "second": 30}
